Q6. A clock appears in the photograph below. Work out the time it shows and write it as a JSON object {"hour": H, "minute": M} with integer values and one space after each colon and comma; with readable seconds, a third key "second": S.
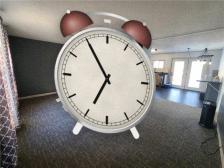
{"hour": 6, "minute": 55}
